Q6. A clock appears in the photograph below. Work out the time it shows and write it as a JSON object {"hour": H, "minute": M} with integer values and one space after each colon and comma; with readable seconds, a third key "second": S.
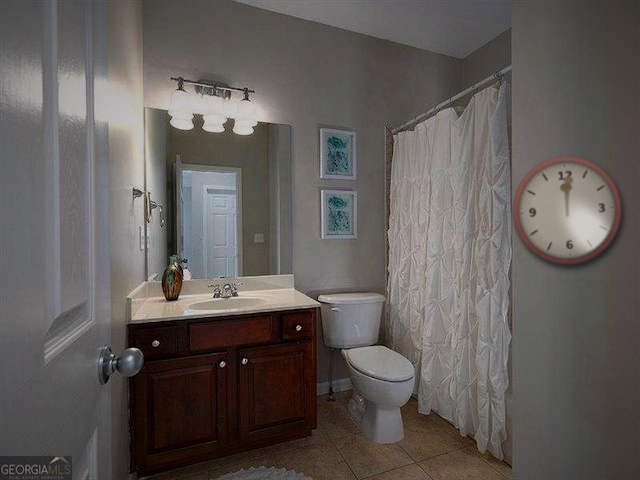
{"hour": 12, "minute": 1}
